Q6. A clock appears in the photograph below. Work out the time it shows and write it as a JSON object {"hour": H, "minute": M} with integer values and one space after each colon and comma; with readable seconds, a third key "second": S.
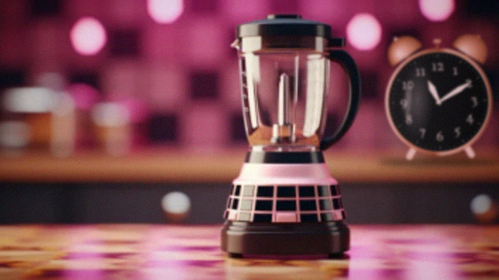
{"hour": 11, "minute": 10}
